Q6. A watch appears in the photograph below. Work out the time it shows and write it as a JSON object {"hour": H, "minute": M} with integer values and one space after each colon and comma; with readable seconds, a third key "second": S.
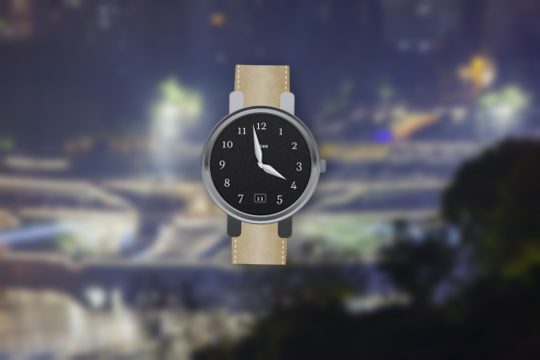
{"hour": 3, "minute": 58}
